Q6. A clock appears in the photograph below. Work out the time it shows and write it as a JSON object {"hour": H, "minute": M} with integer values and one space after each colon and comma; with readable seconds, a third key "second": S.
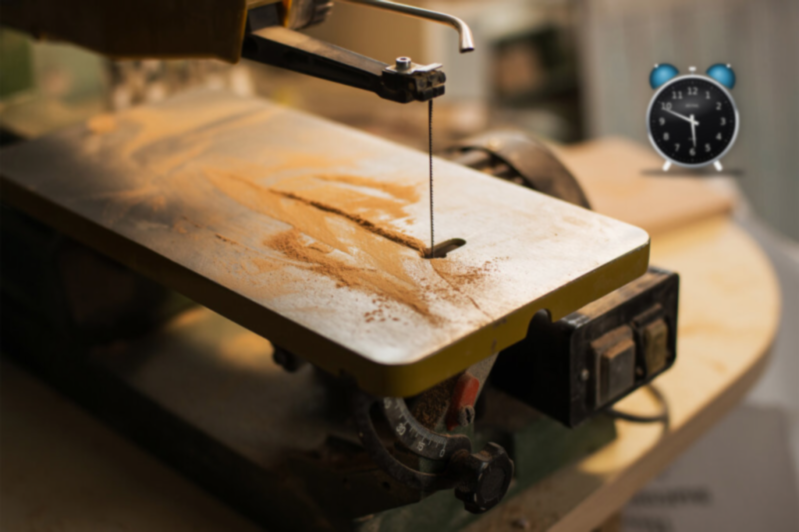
{"hour": 5, "minute": 49}
